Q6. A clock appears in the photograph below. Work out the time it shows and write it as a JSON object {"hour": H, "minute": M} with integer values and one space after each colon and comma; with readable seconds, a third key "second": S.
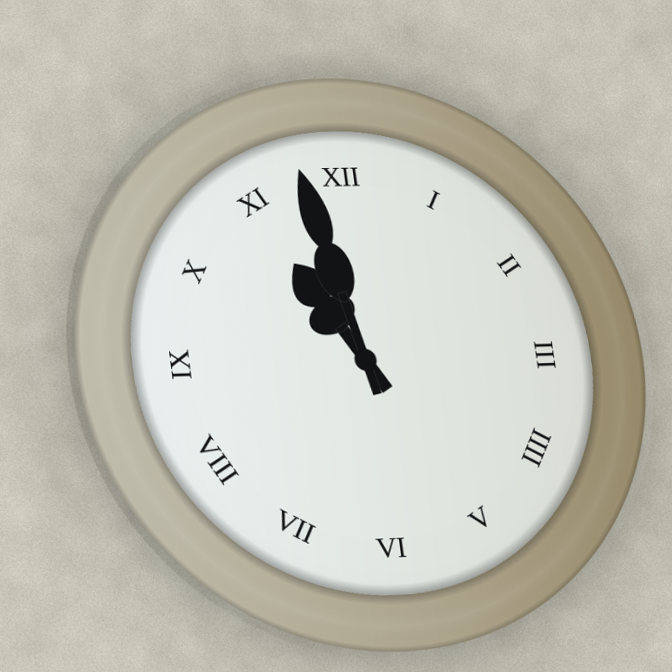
{"hour": 10, "minute": 58}
